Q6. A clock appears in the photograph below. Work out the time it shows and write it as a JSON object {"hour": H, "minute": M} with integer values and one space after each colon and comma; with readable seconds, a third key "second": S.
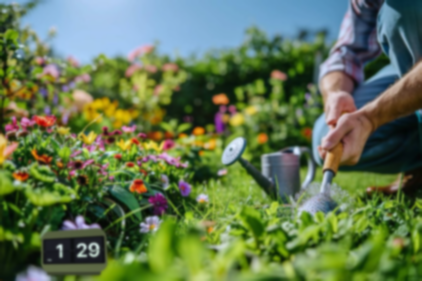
{"hour": 1, "minute": 29}
